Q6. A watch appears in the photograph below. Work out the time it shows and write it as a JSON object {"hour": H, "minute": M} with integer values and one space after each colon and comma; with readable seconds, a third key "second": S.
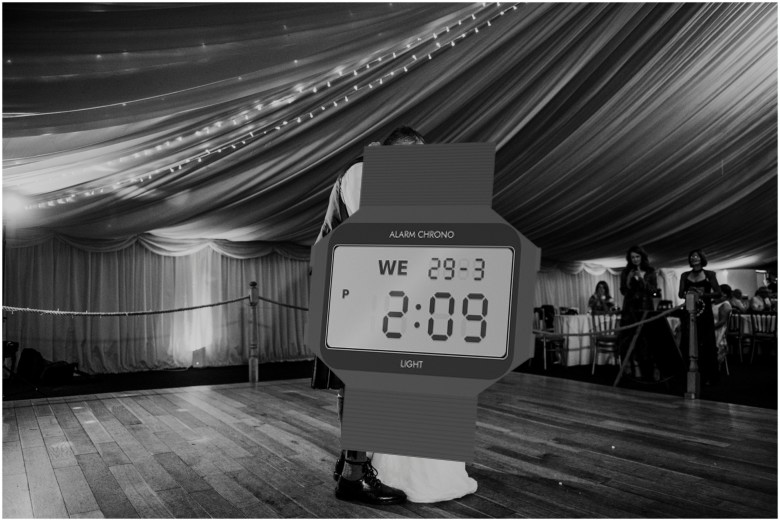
{"hour": 2, "minute": 9}
